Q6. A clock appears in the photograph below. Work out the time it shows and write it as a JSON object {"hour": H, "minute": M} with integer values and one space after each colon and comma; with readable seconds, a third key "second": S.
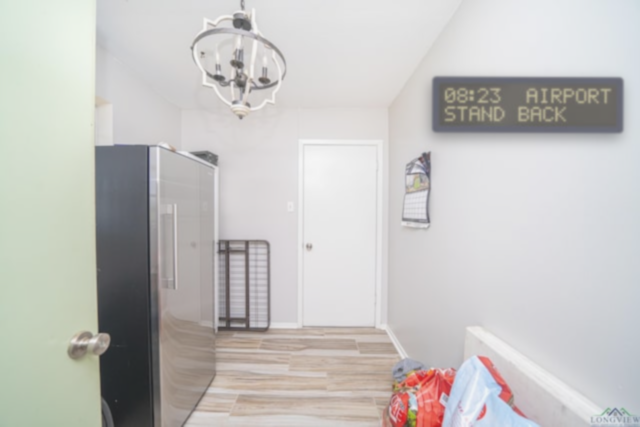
{"hour": 8, "minute": 23}
